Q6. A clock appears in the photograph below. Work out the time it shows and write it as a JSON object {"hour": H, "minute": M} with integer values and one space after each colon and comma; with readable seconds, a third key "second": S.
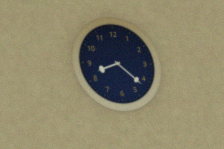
{"hour": 8, "minute": 22}
